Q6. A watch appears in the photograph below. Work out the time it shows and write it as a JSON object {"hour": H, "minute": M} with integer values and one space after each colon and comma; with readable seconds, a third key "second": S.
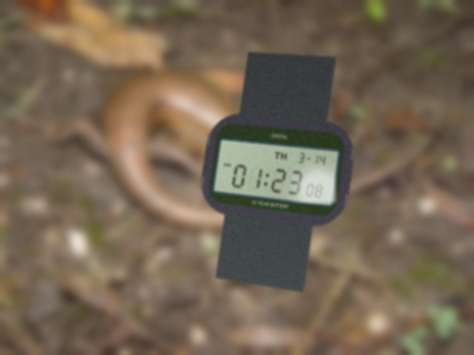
{"hour": 1, "minute": 23}
